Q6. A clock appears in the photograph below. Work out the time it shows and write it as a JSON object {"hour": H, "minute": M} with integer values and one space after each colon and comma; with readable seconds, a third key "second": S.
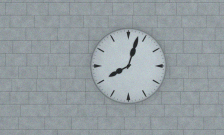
{"hour": 8, "minute": 3}
